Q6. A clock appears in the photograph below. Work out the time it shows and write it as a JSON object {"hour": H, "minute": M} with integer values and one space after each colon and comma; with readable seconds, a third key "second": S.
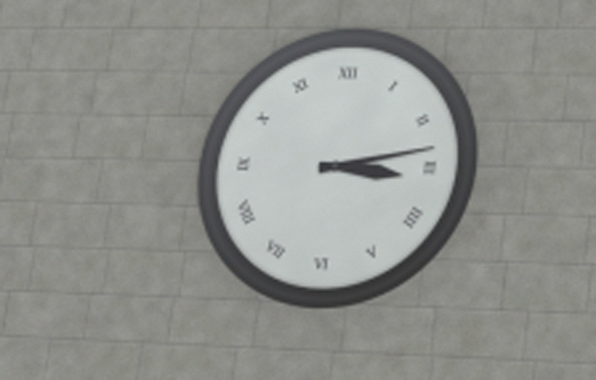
{"hour": 3, "minute": 13}
